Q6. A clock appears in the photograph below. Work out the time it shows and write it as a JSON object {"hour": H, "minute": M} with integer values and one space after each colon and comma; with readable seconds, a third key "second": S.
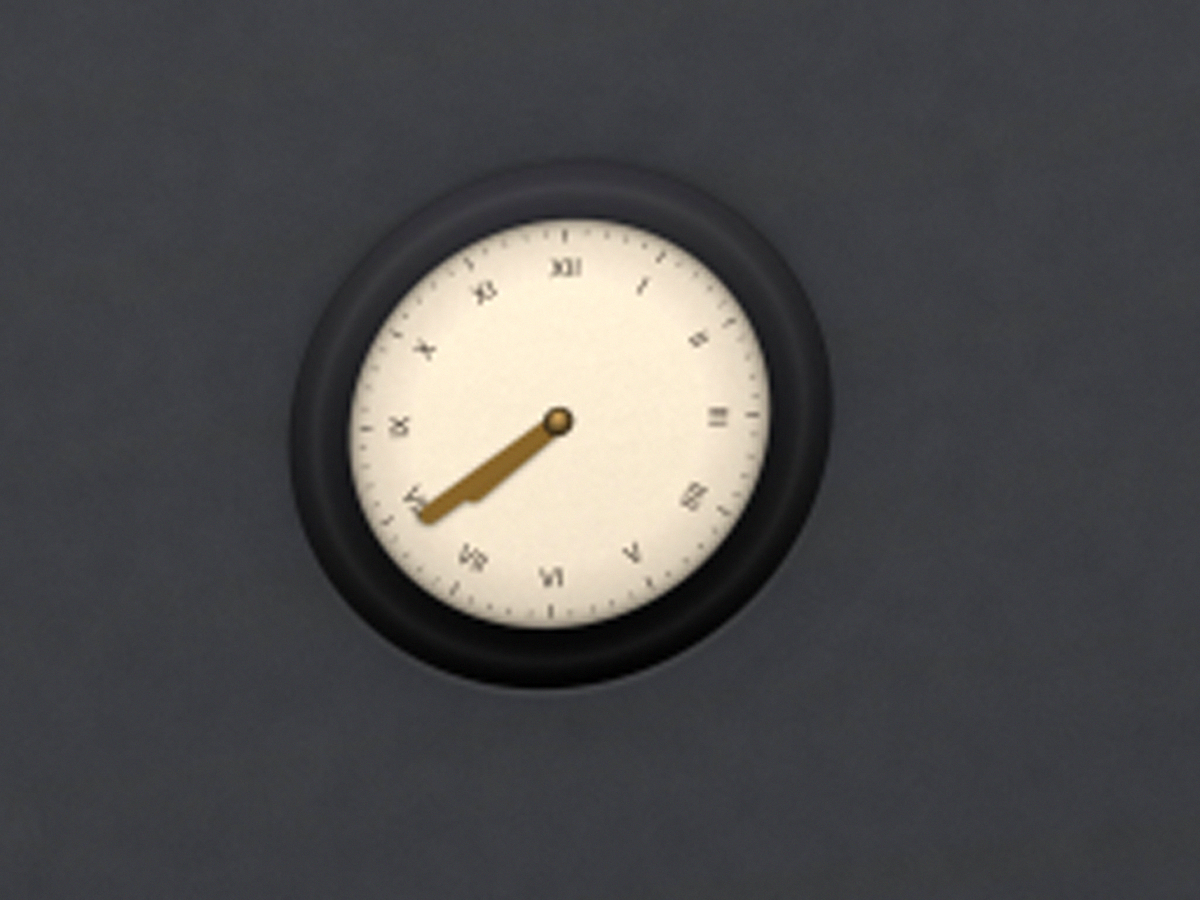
{"hour": 7, "minute": 39}
